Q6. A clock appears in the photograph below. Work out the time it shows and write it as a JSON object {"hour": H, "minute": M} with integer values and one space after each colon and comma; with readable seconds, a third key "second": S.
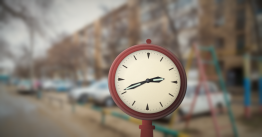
{"hour": 2, "minute": 41}
